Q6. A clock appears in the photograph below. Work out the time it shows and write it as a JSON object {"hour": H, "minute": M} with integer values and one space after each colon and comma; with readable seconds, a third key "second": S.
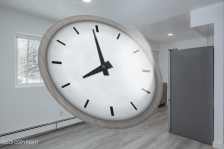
{"hour": 7, "minute": 59}
